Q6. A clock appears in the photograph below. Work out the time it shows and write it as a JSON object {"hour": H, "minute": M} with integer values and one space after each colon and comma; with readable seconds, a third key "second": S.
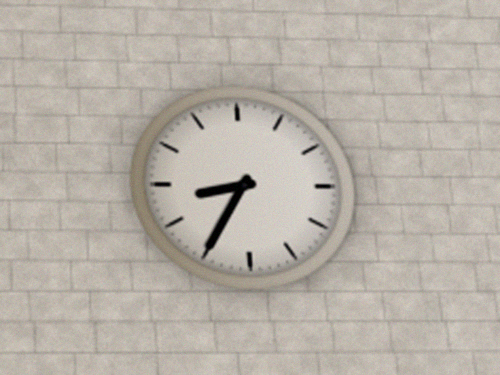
{"hour": 8, "minute": 35}
